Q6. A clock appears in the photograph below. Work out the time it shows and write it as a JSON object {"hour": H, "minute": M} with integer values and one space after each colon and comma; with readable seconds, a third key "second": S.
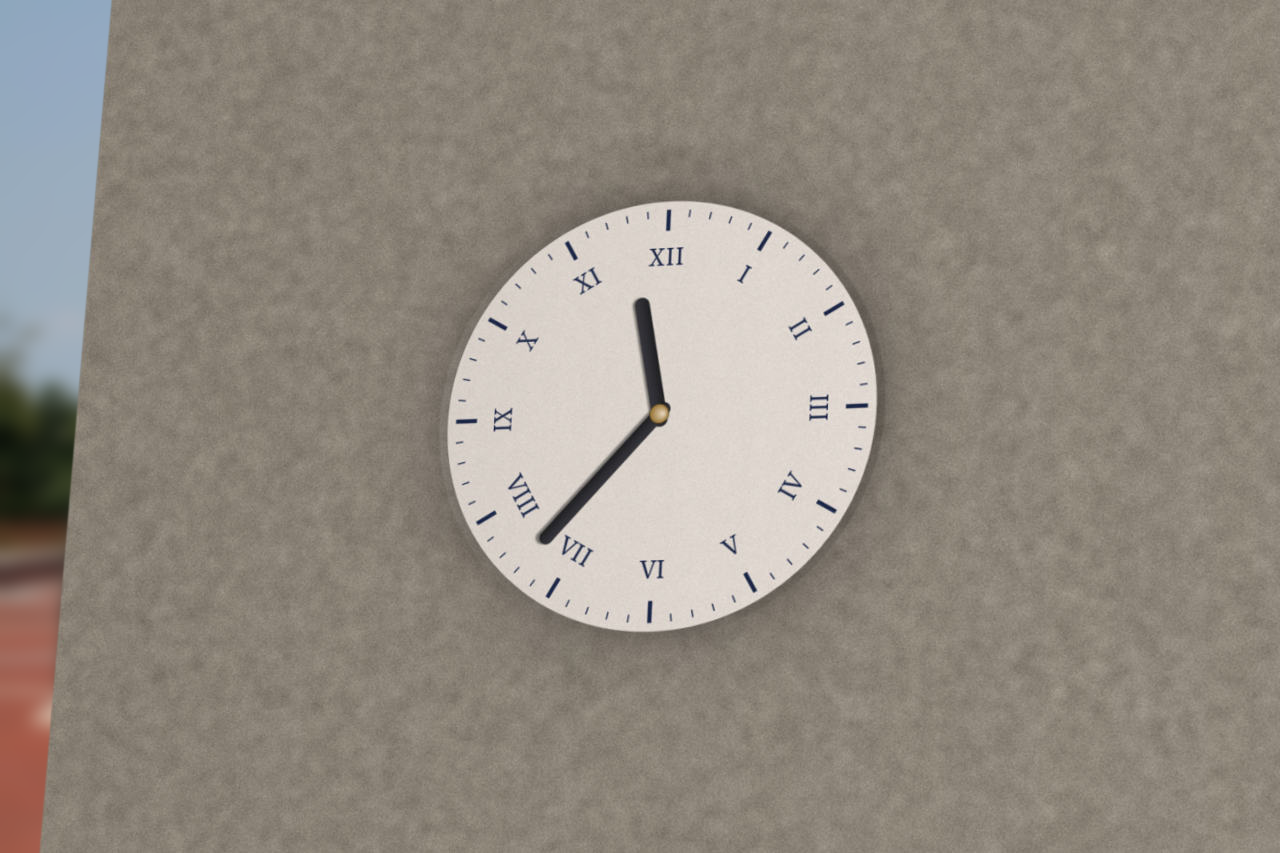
{"hour": 11, "minute": 37}
